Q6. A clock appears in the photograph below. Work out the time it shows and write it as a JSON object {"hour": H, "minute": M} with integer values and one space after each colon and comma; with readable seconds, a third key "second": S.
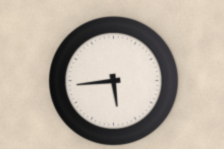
{"hour": 5, "minute": 44}
